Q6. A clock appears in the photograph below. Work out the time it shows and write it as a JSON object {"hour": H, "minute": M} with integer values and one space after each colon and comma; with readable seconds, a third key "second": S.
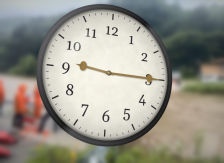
{"hour": 9, "minute": 15}
